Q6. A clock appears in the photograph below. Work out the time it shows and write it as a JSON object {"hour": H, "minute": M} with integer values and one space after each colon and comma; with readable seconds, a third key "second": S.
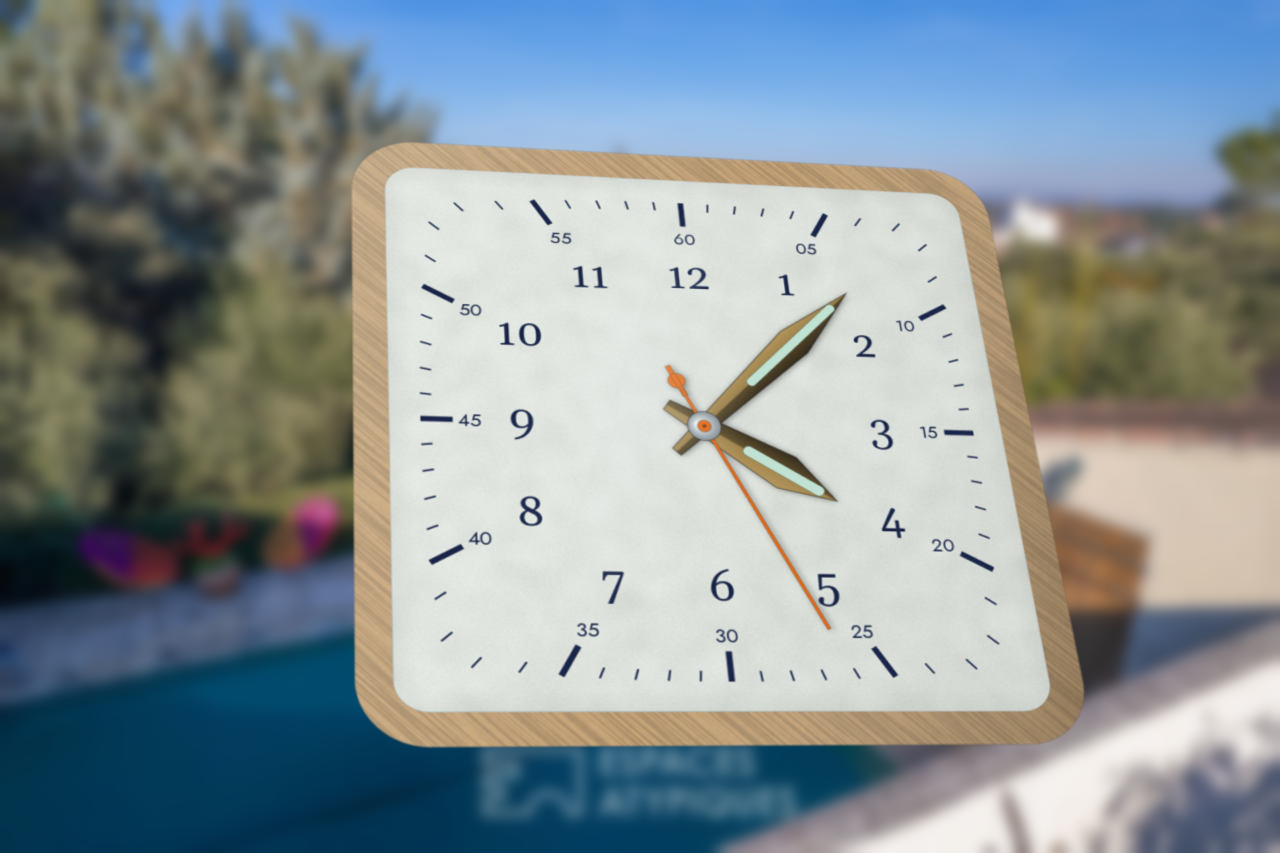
{"hour": 4, "minute": 7, "second": 26}
